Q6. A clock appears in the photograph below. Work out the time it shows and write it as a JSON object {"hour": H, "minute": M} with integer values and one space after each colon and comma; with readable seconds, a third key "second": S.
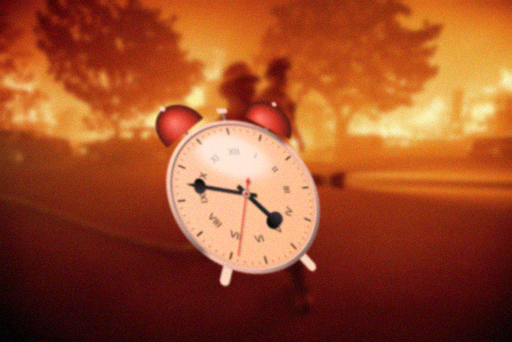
{"hour": 4, "minute": 47, "second": 34}
